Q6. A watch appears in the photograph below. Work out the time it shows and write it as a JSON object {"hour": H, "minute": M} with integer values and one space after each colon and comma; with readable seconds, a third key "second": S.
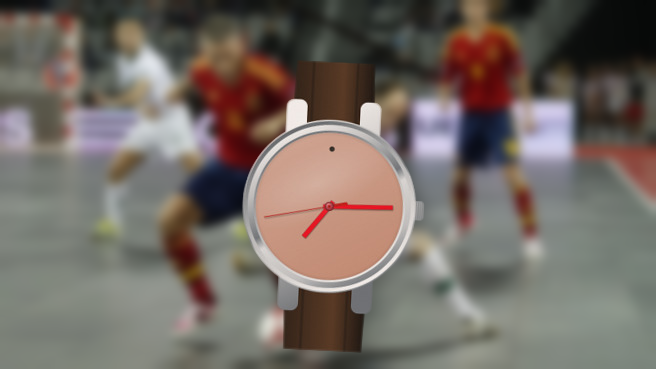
{"hour": 7, "minute": 14, "second": 43}
